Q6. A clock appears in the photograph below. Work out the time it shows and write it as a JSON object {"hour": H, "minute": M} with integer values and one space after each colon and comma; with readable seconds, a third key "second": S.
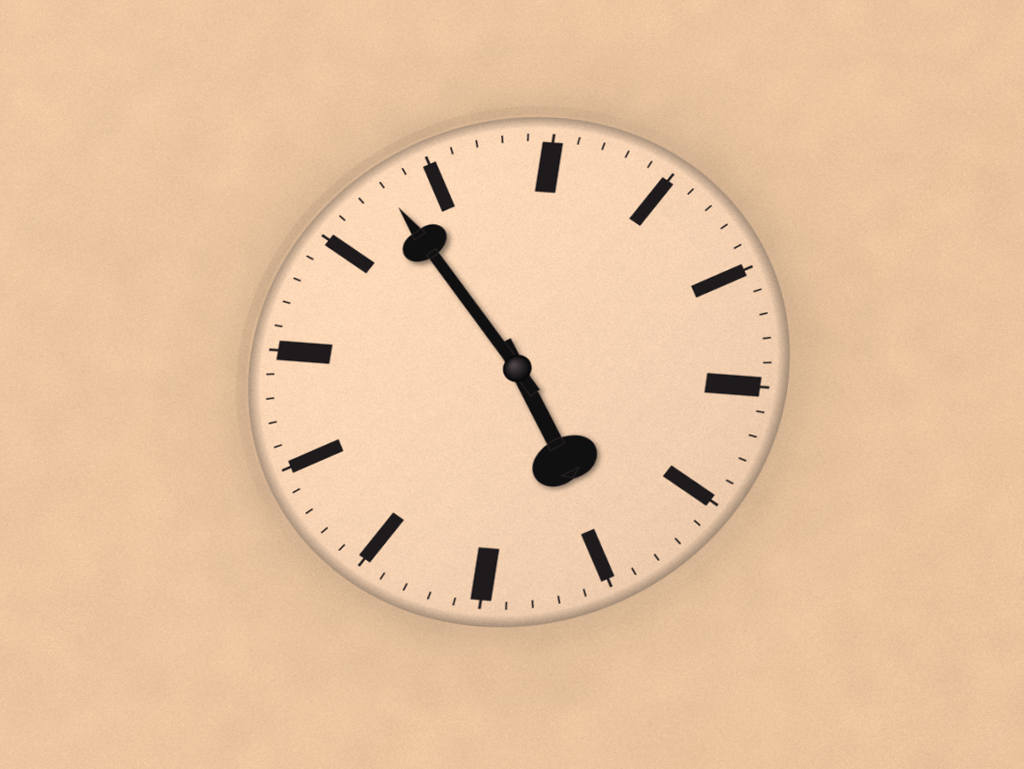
{"hour": 4, "minute": 53}
